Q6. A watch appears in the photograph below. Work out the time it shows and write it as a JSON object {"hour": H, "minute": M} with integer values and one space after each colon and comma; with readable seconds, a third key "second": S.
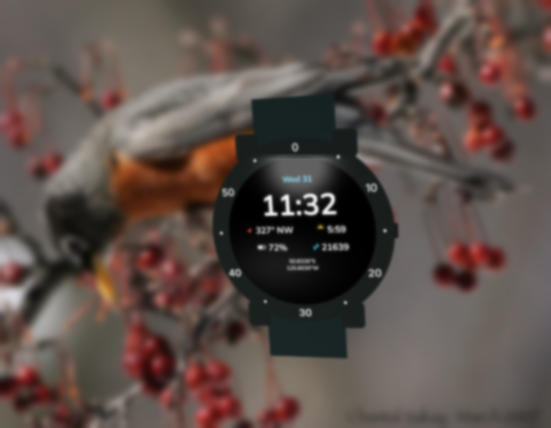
{"hour": 11, "minute": 32}
